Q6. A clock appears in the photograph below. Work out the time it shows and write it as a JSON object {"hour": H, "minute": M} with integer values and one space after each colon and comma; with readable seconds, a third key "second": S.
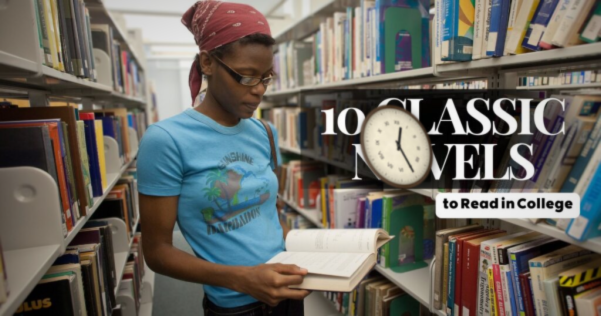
{"hour": 12, "minute": 25}
